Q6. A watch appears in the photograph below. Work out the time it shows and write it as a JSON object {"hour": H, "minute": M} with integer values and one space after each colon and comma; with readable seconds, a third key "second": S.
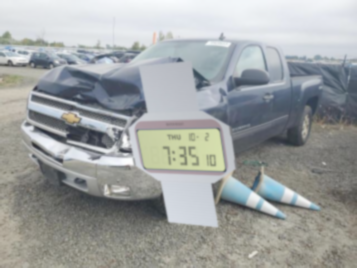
{"hour": 7, "minute": 35, "second": 10}
